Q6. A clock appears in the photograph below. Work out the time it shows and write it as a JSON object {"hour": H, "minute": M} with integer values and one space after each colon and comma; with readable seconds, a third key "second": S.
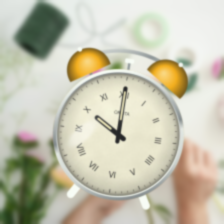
{"hour": 10, "minute": 0}
